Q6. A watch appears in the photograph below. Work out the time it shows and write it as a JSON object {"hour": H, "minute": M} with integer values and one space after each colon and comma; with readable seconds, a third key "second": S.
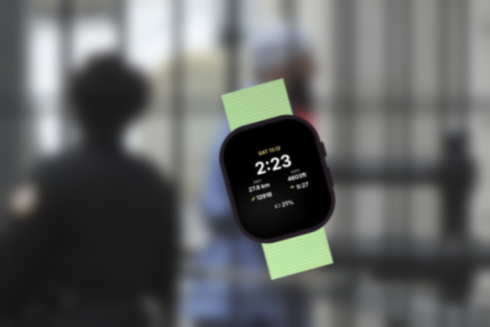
{"hour": 2, "minute": 23}
